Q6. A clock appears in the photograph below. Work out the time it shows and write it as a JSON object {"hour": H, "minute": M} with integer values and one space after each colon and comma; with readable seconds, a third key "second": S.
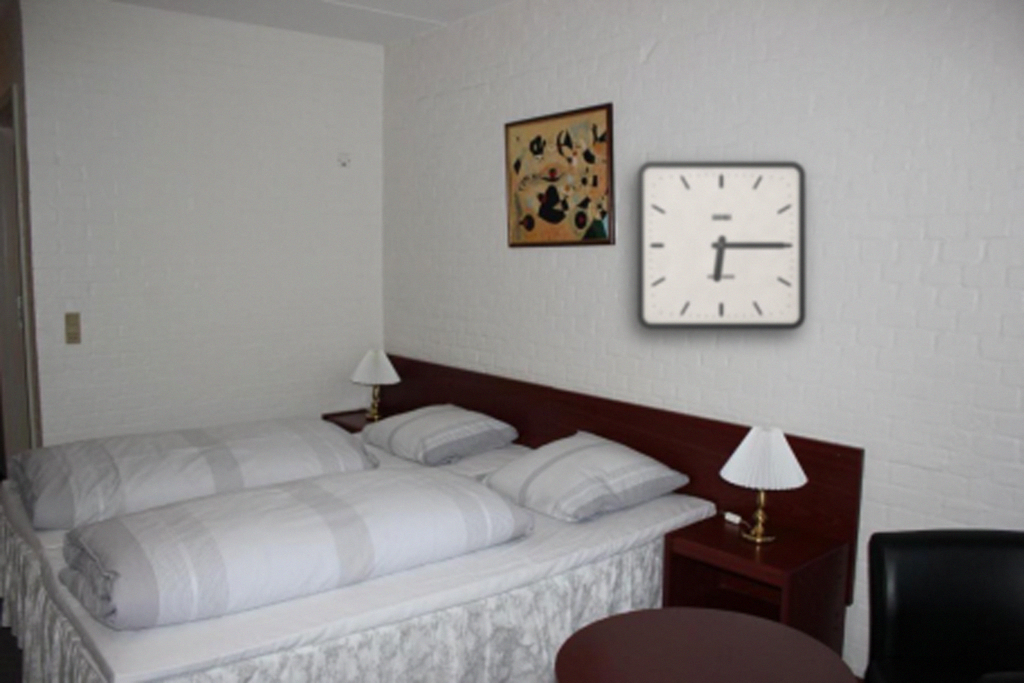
{"hour": 6, "minute": 15}
